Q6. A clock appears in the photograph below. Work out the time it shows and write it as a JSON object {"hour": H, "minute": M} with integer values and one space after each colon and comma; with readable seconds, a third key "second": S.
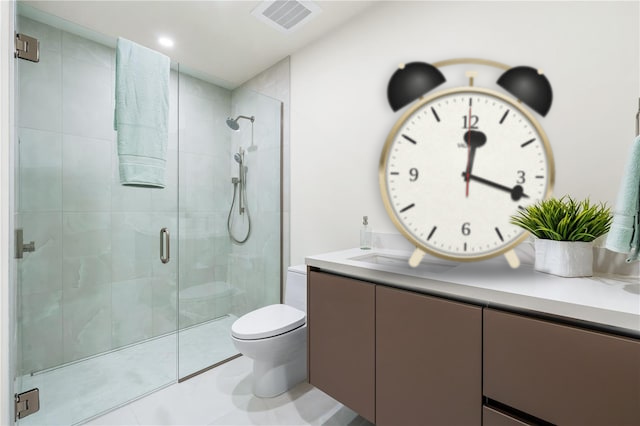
{"hour": 12, "minute": 18, "second": 0}
